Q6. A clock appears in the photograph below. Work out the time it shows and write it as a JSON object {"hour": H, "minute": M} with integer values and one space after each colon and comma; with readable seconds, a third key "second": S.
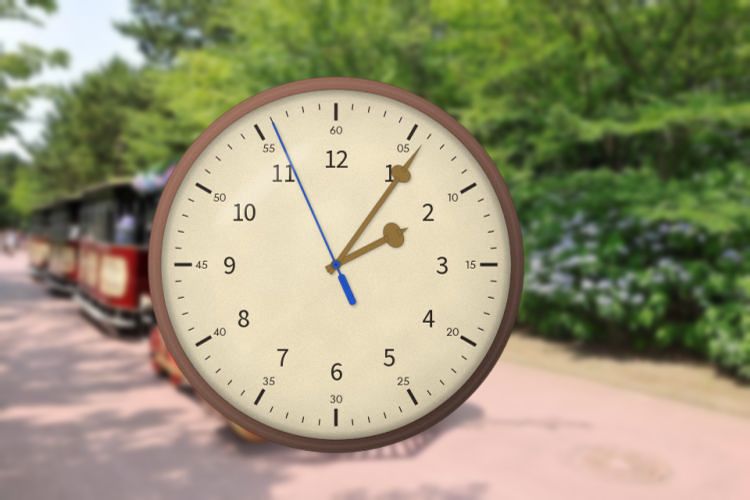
{"hour": 2, "minute": 5, "second": 56}
